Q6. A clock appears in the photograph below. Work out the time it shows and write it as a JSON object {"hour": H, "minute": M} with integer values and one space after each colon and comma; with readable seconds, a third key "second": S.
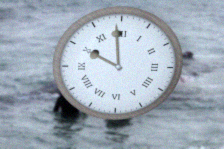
{"hour": 9, "minute": 59}
